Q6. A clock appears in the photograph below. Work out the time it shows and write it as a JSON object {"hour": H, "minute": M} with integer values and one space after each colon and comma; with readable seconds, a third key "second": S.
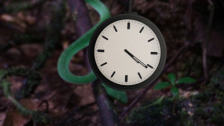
{"hour": 4, "minute": 21}
